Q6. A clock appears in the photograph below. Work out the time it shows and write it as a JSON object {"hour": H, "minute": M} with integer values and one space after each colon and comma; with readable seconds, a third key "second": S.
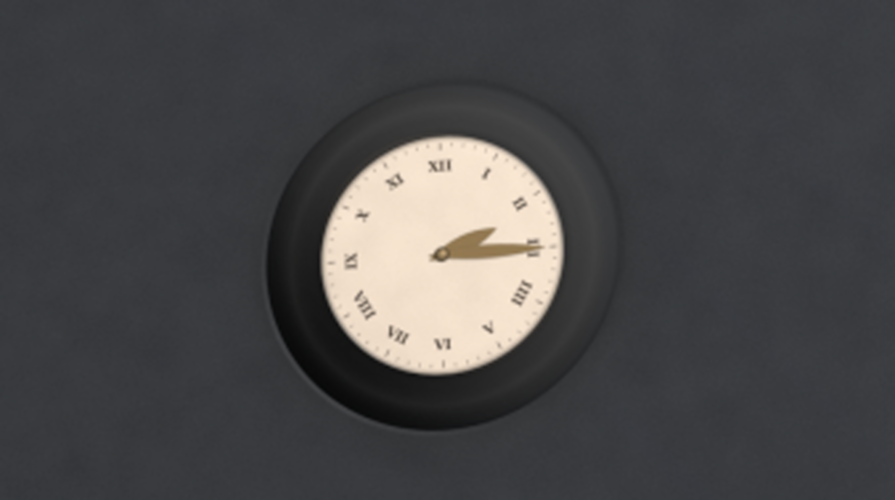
{"hour": 2, "minute": 15}
